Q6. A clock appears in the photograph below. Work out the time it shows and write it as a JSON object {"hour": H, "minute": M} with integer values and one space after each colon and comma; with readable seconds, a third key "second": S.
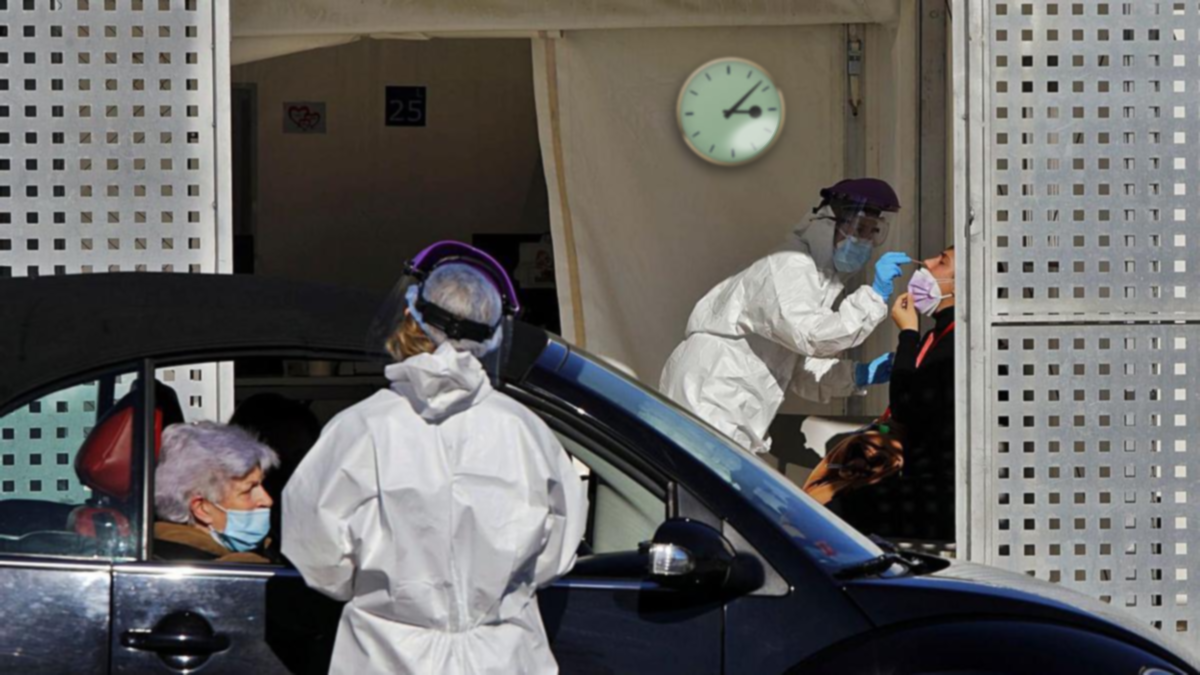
{"hour": 3, "minute": 8}
